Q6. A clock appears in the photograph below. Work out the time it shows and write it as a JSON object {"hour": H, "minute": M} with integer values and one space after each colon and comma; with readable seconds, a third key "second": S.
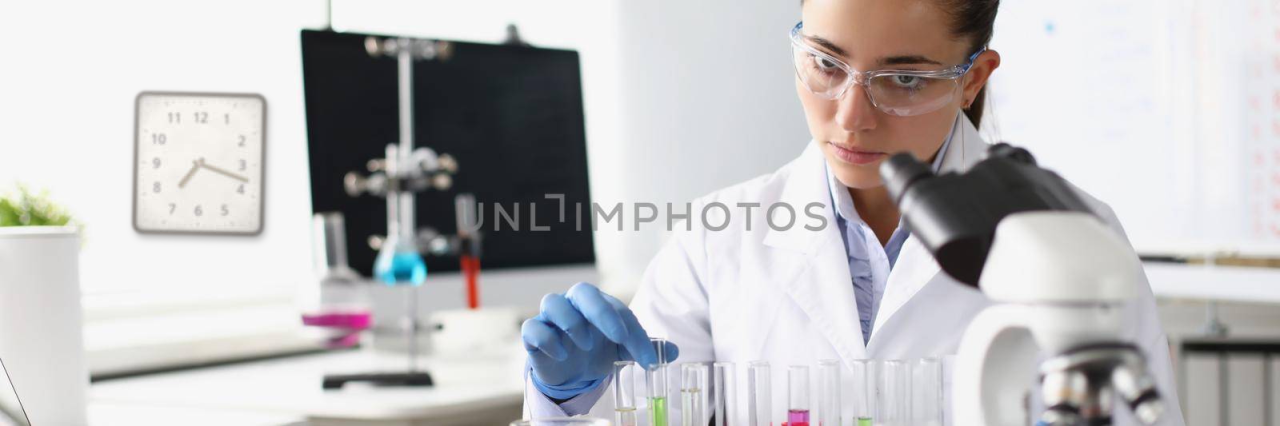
{"hour": 7, "minute": 18}
